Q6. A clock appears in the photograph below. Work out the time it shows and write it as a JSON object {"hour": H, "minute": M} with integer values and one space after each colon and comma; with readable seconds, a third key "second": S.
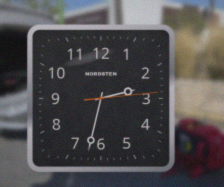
{"hour": 2, "minute": 32, "second": 14}
